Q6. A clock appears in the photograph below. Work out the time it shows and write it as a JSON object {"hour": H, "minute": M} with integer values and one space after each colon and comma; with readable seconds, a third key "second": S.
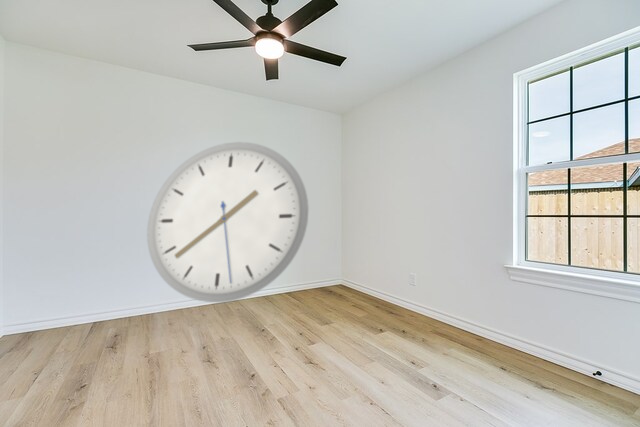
{"hour": 1, "minute": 38, "second": 28}
